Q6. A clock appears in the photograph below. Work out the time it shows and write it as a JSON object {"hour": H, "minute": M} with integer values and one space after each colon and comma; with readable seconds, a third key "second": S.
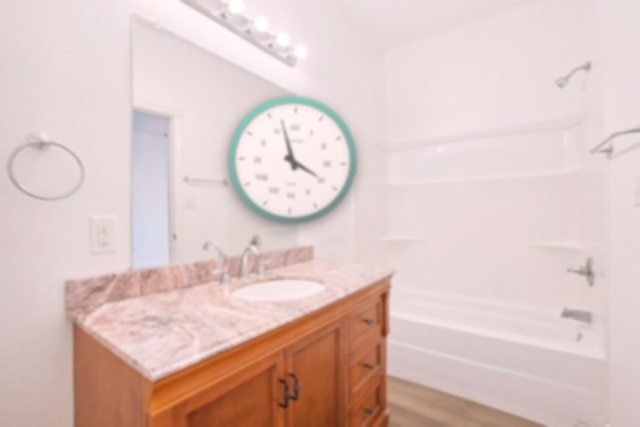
{"hour": 3, "minute": 57}
